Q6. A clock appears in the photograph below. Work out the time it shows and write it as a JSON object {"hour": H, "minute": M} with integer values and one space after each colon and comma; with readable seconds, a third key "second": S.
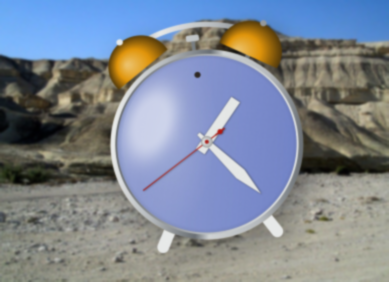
{"hour": 1, "minute": 23, "second": 40}
